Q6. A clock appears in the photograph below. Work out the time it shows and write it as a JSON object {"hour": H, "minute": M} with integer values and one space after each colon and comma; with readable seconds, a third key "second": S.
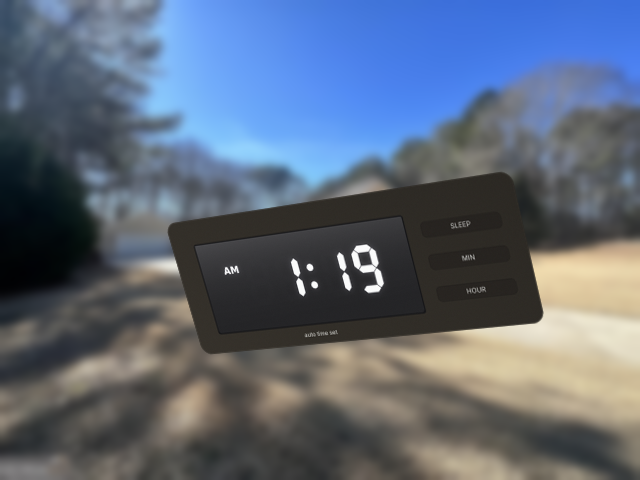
{"hour": 1, "minute": 19}
